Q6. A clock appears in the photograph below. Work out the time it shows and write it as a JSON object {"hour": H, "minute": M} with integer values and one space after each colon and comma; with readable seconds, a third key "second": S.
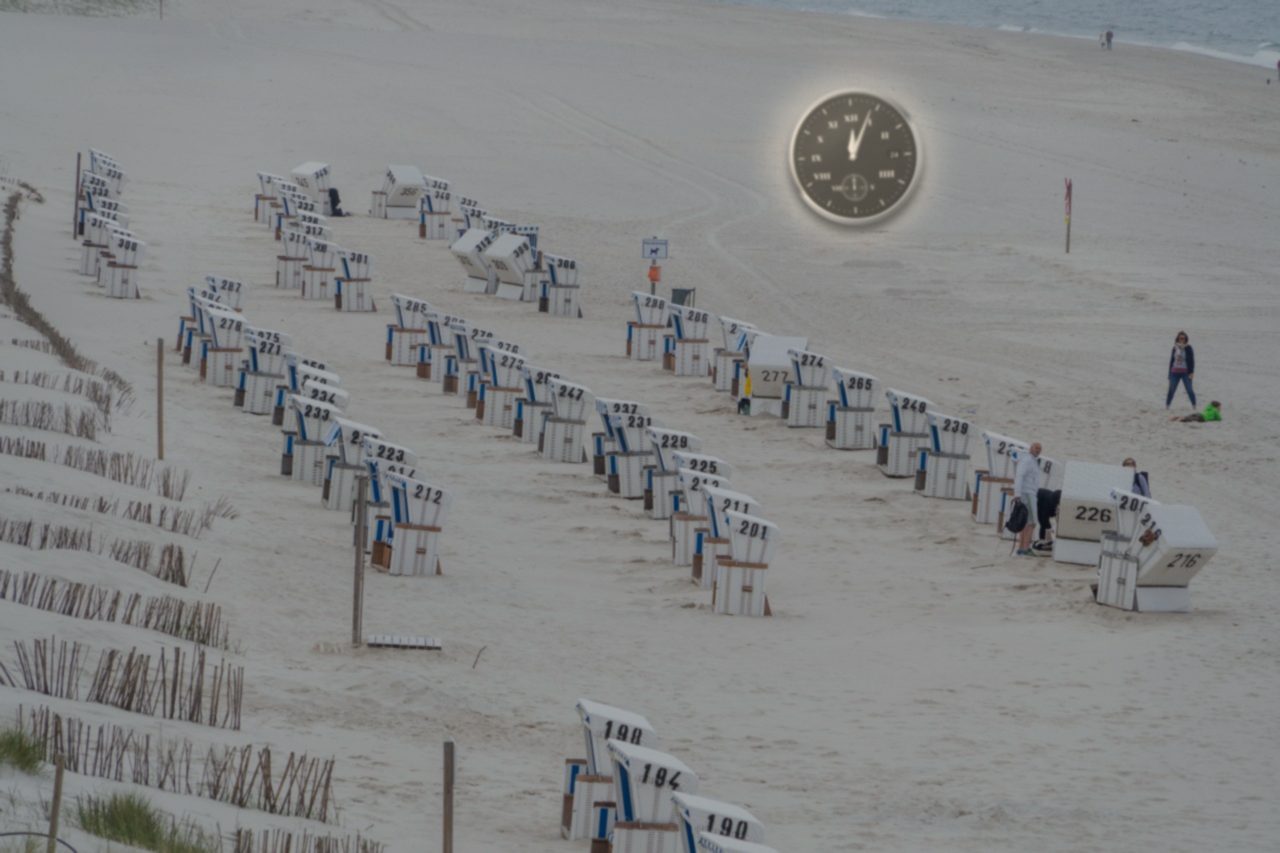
{"hour": 12, "minute": 4}
